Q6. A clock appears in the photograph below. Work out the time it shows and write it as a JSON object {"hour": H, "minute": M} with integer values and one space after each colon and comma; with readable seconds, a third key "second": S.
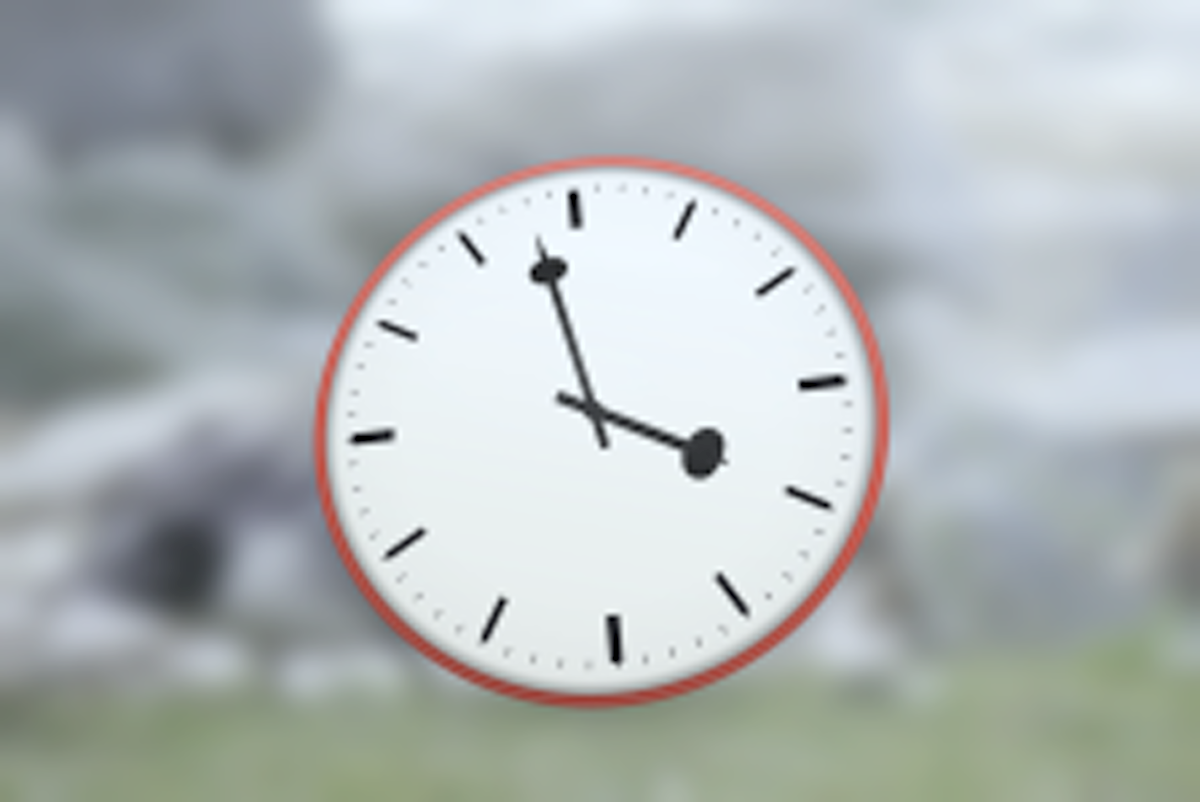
{"hour": 3, "minute": 58}
